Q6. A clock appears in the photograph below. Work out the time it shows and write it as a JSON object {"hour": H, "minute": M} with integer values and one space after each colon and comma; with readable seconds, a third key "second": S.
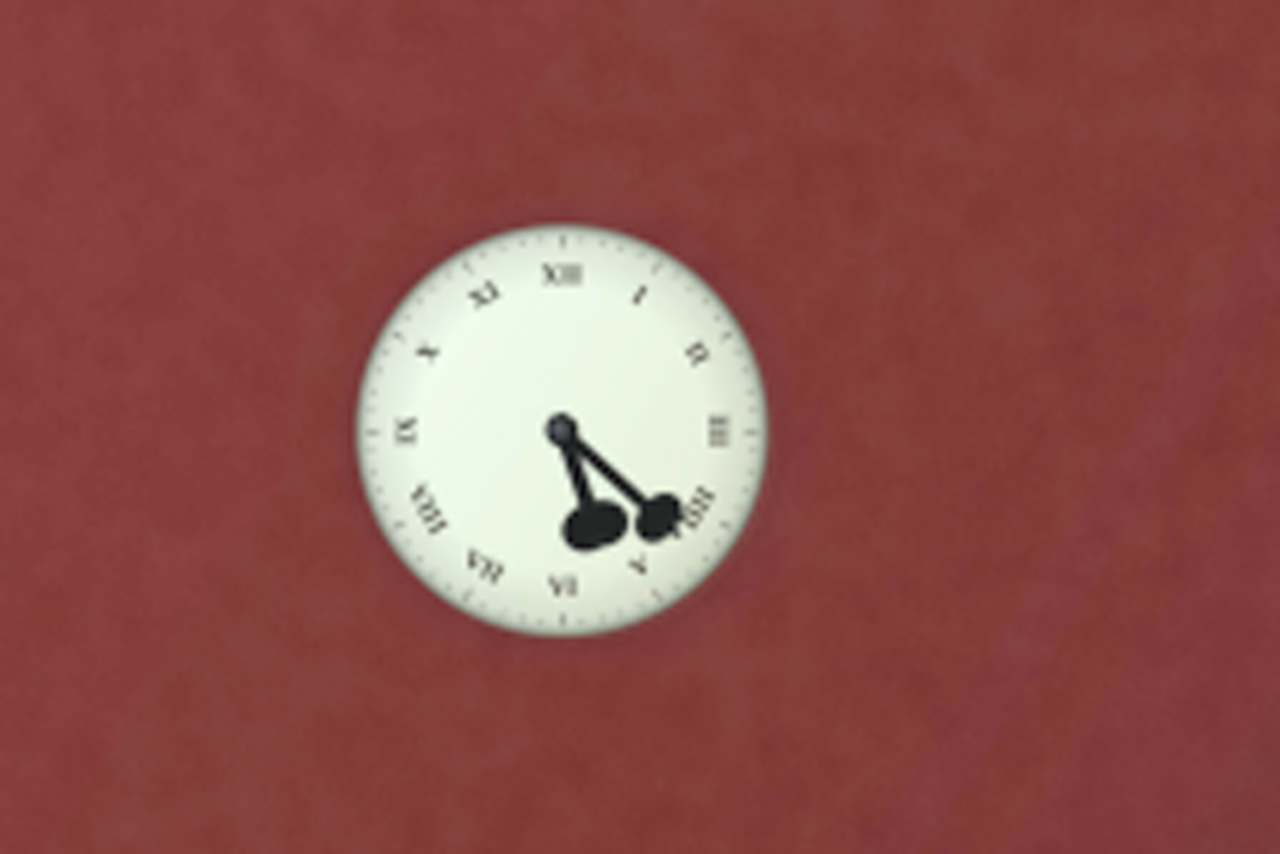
{"hour": 5, "minute": 22}
